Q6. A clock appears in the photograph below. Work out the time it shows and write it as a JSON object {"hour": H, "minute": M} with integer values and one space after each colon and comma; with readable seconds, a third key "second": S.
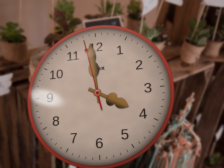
{"hour": 3, "minute": 58, "second": 58}
